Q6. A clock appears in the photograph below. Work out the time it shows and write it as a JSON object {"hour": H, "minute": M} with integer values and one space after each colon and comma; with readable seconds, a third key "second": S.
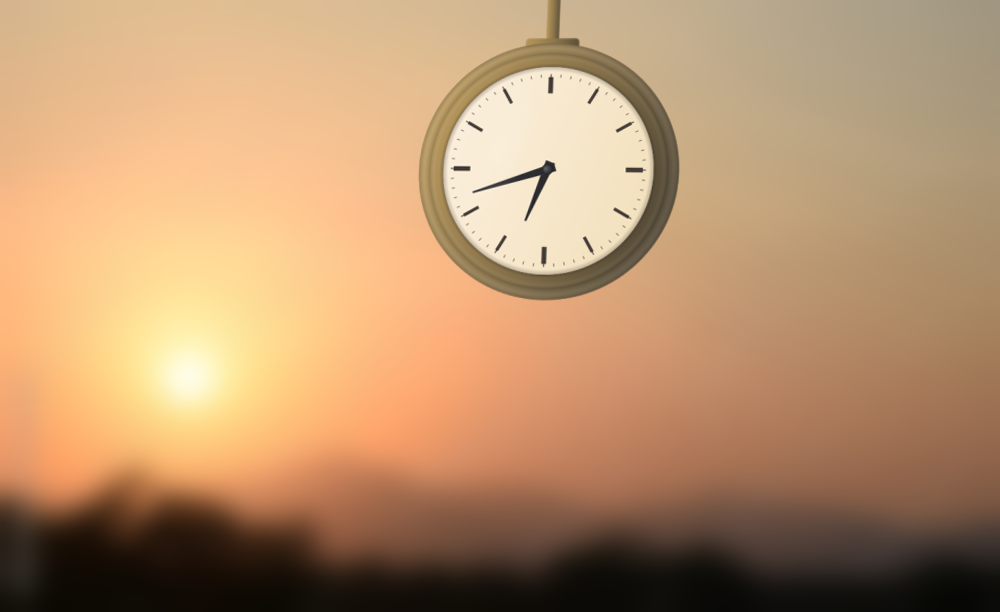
{"hour": 6, "minute": 42}
